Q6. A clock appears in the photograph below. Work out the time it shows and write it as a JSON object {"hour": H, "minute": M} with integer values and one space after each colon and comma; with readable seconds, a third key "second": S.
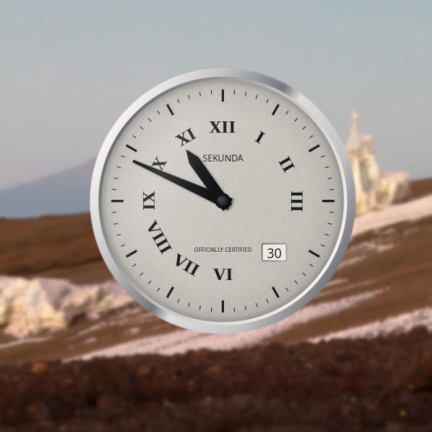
{"hour": 10, "minute": 49}
